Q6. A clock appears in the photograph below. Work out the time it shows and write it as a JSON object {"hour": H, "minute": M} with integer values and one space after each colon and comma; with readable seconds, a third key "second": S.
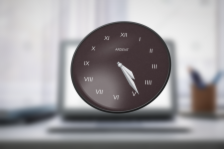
{"hour": 4, "minute": 24}
